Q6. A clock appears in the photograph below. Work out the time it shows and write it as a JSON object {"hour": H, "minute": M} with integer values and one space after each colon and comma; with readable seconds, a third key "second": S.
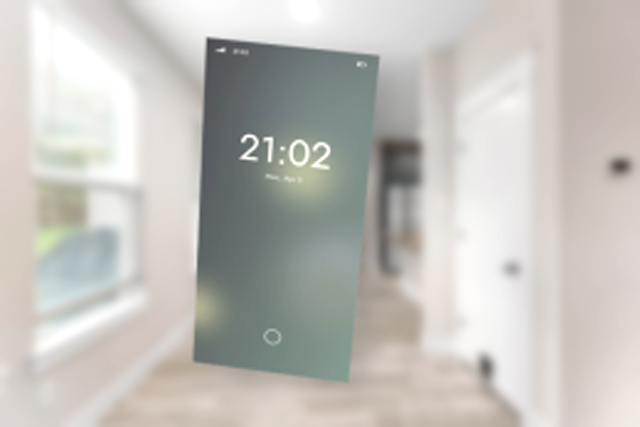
{"hour": 21, "minute": 2}
